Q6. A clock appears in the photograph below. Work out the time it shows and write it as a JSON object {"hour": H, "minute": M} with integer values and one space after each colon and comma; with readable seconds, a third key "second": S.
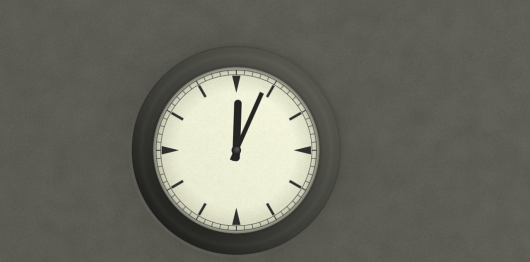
{"hour": 12, "minute": 4}
